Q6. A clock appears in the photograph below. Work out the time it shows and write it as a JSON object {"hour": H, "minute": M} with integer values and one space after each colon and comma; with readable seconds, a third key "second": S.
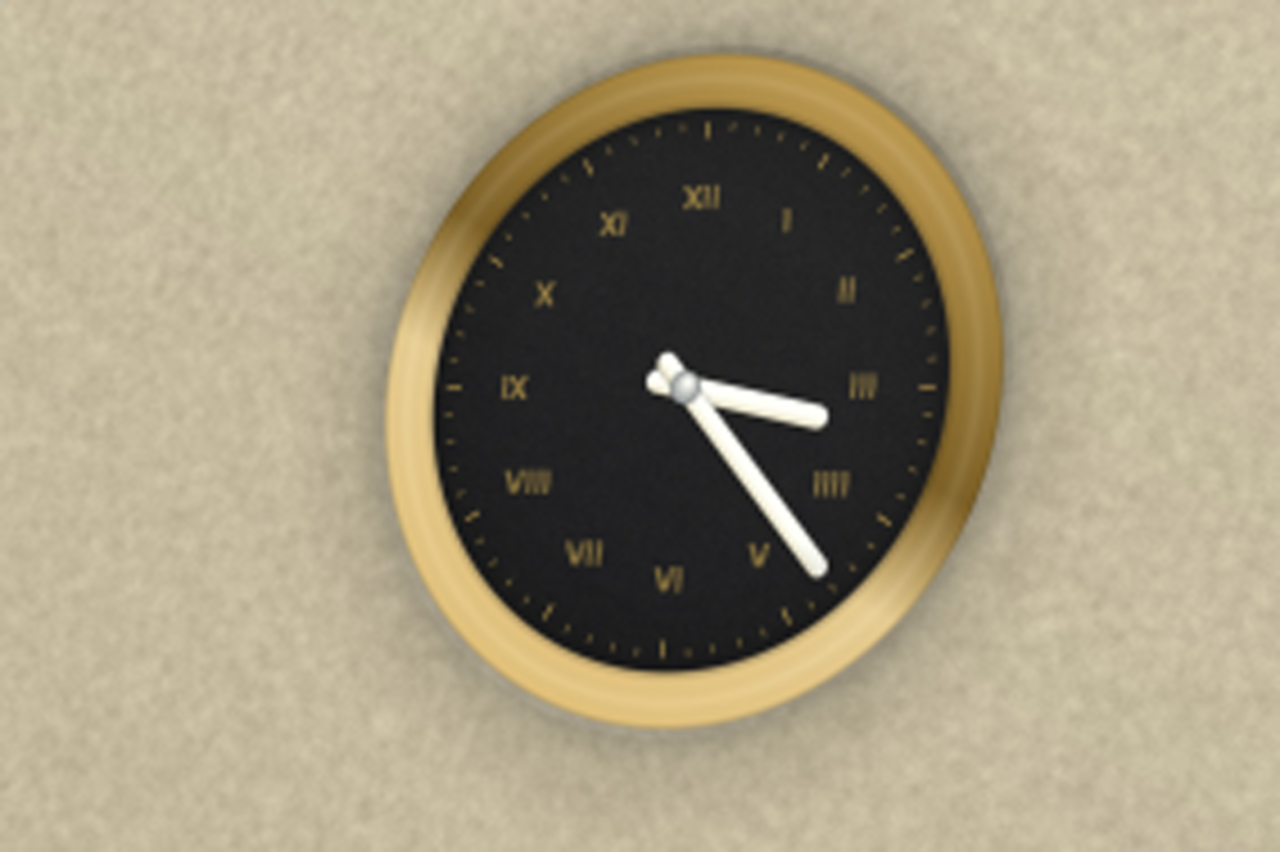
{"hour": 3, "minute": 23}
